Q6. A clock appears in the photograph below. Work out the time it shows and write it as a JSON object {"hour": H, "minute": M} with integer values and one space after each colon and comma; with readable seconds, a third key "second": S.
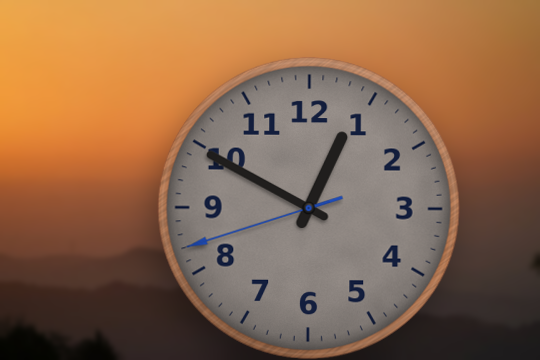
{"hour": 12, "minute": 49, "second": 42}
